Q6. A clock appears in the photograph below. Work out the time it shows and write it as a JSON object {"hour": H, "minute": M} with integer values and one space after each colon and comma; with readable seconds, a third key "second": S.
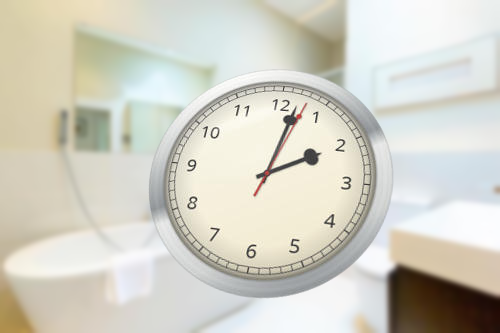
{"hour": 2, "minute": 2, "second": 3}
